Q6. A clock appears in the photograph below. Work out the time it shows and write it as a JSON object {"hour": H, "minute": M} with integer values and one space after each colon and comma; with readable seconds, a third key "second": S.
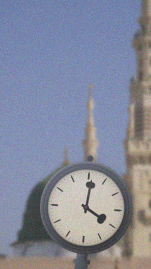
{"hour": 4, "minute": 1}
